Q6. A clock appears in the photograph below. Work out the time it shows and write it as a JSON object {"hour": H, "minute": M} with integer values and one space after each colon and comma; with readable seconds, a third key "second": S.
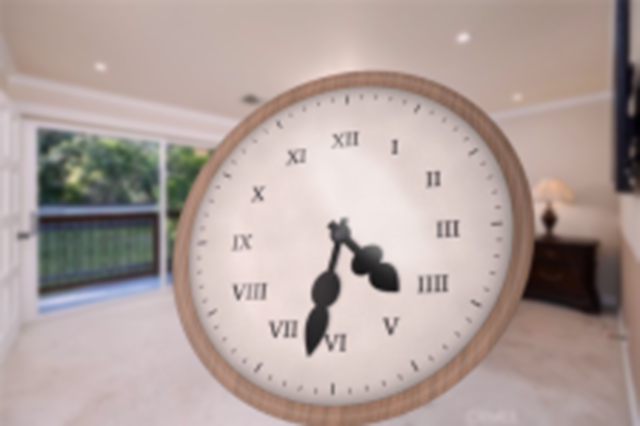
{"hour": 4, "minute": 32}
